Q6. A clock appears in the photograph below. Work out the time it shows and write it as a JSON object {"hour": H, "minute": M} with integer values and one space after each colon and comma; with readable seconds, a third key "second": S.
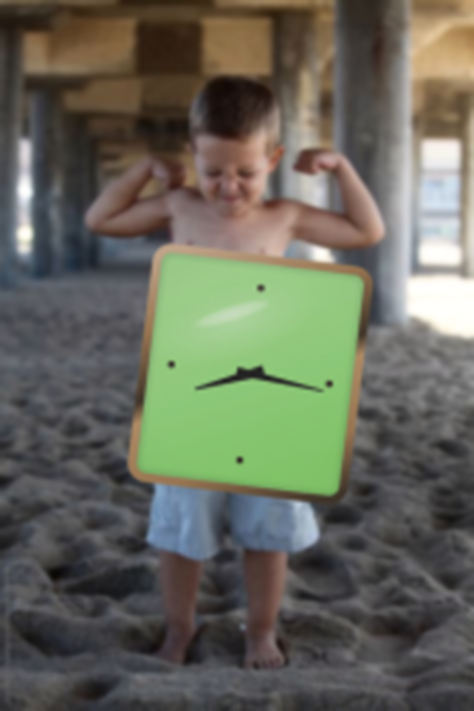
{"hour": 8, "minute": 16}
